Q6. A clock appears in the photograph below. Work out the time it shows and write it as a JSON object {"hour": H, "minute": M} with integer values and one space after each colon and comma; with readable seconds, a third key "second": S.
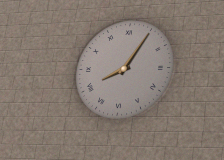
{"hour": 8, "minute": 5}
